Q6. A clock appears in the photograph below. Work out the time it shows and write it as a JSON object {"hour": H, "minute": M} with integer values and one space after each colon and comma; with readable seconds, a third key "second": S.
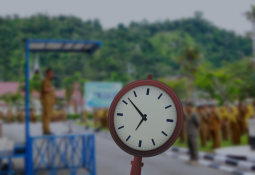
{"hour": 6, "minute": 52}
